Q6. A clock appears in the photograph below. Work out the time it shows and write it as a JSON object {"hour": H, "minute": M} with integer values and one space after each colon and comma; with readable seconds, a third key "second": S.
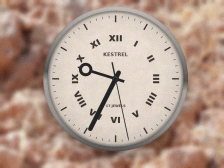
{"hour": 9, "minute": 34, "second": 28}
